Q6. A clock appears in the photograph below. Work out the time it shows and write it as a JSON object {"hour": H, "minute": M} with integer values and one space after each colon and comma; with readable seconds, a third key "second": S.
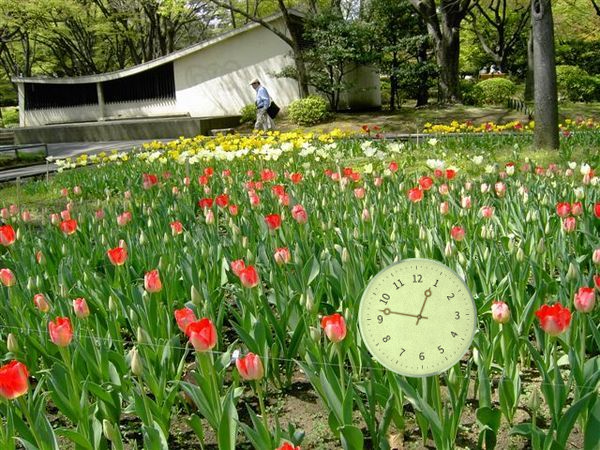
{"hour": 12, "minute": 47}
